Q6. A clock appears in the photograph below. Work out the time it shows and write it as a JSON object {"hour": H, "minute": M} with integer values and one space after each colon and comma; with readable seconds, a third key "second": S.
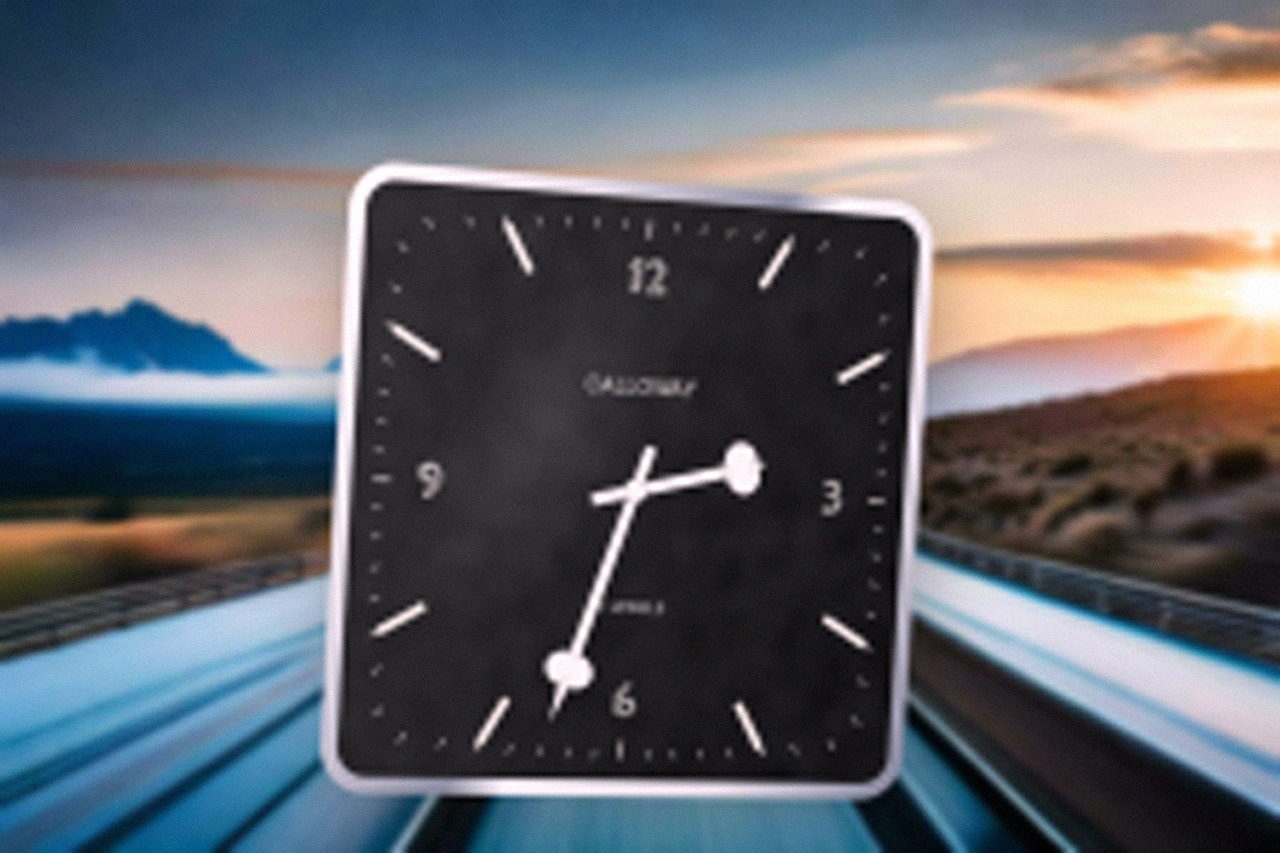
{"hour": 2, "minute": 33}
